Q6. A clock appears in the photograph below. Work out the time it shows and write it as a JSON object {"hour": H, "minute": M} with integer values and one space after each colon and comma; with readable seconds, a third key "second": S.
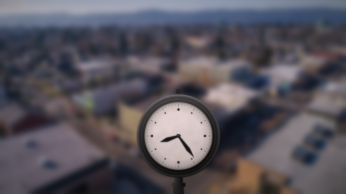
{"hour": 8, "minute": 24}
